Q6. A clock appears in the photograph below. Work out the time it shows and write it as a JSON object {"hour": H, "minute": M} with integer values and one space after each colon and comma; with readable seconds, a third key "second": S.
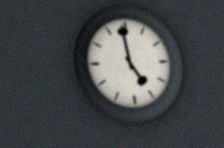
{"hour": 4, "minute": 59}
